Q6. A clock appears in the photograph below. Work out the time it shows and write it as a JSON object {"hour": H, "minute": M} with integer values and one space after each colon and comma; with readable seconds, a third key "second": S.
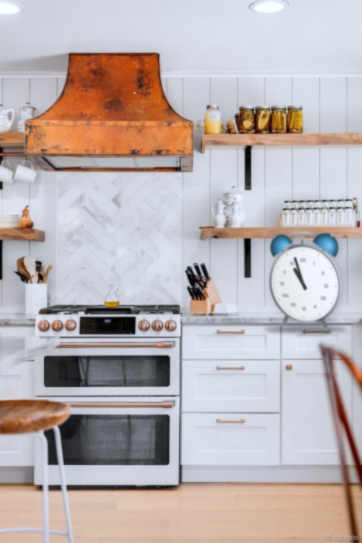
{"hour": 10, "minute": 57}
